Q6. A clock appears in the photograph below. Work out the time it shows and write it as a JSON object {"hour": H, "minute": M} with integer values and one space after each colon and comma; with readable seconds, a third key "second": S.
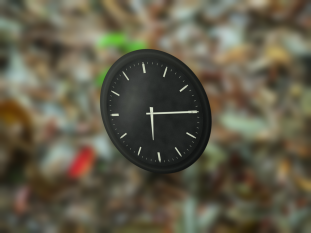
{"hour": 6, "minute": 15}
